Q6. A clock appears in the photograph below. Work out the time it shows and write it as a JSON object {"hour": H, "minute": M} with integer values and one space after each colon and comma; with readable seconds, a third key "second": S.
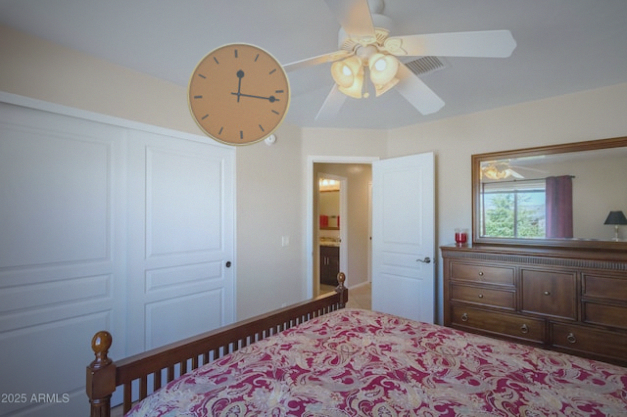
{"hour": 12, "minute": 17}
